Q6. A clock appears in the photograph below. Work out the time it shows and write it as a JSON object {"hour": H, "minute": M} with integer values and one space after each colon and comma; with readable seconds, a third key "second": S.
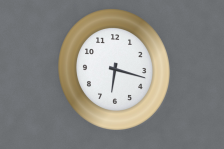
{"hour": 6, "minute": 17}
